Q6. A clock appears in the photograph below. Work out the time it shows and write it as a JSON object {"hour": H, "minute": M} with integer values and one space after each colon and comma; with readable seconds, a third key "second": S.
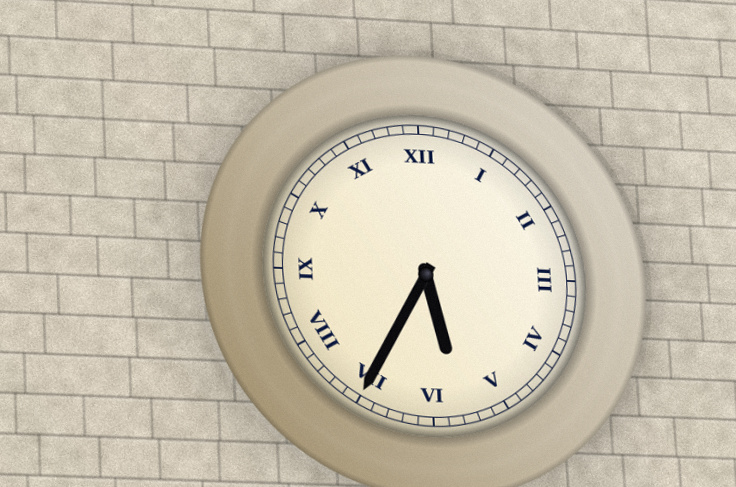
{"hour": 5, "minute": 35}
